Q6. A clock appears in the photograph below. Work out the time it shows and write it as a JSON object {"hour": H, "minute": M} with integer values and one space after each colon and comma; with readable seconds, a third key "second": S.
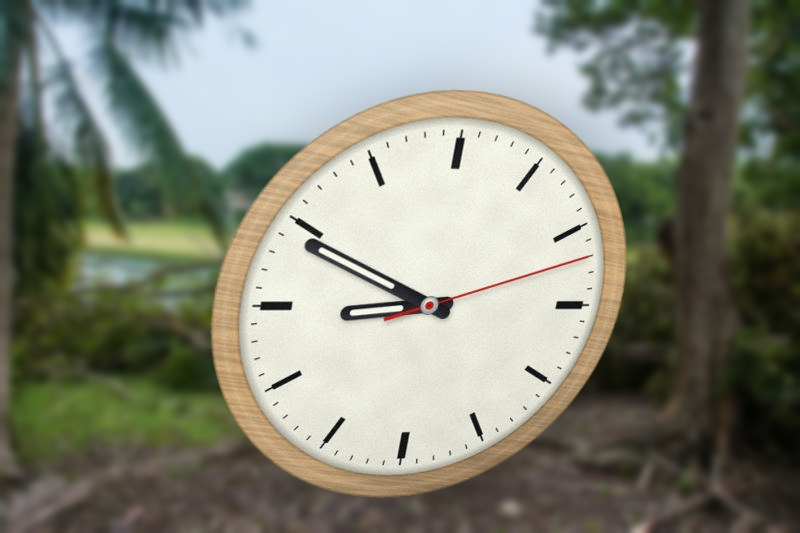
{"hour": 8, "minute": 49, "second": 12}
